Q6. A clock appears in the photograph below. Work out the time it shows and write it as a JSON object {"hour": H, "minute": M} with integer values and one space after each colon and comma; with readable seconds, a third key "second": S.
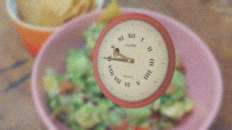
{"hour": 9, "minute": 45}
